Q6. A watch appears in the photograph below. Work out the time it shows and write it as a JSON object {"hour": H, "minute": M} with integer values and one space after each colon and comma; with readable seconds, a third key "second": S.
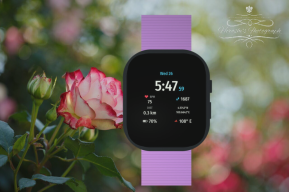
{"hour": 5, "minute": 47}
